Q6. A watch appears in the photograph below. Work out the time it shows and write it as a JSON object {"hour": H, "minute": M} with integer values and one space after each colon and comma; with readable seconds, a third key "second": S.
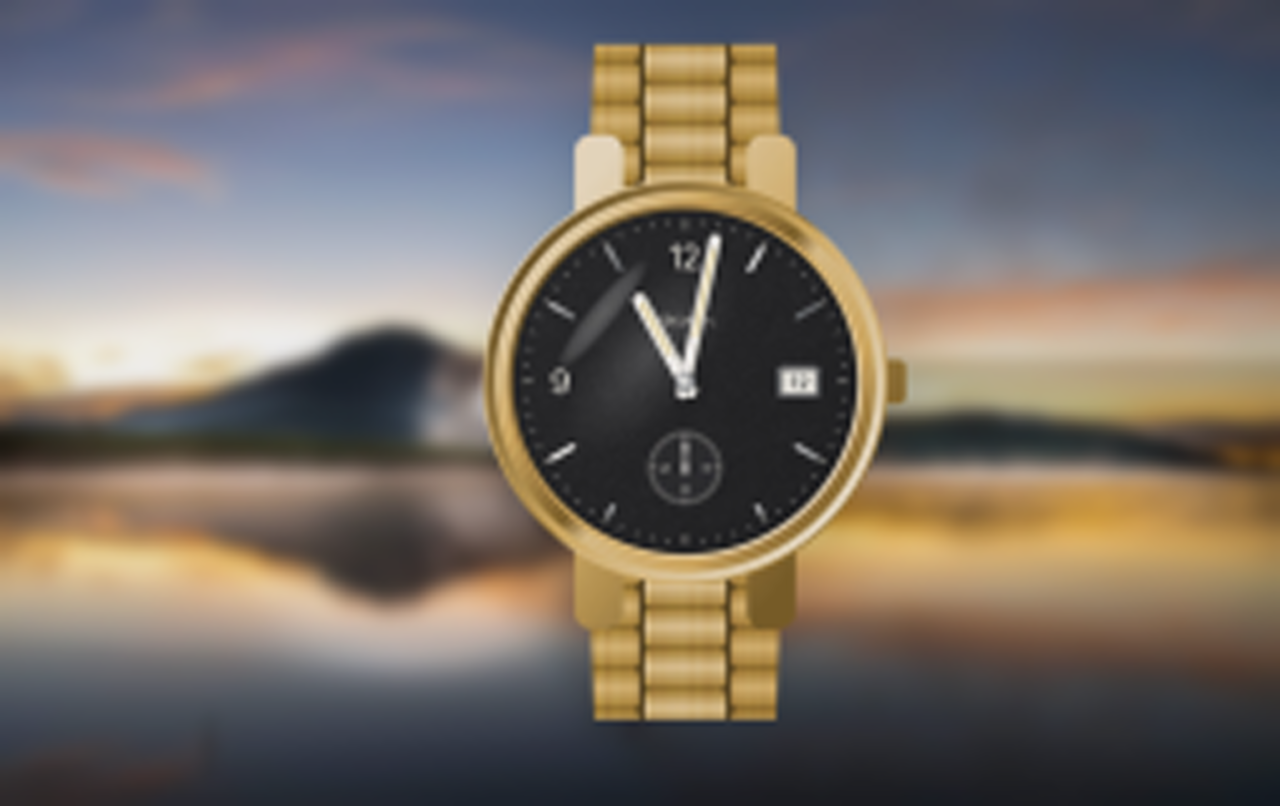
{"hour": 11, "minute": 2}
